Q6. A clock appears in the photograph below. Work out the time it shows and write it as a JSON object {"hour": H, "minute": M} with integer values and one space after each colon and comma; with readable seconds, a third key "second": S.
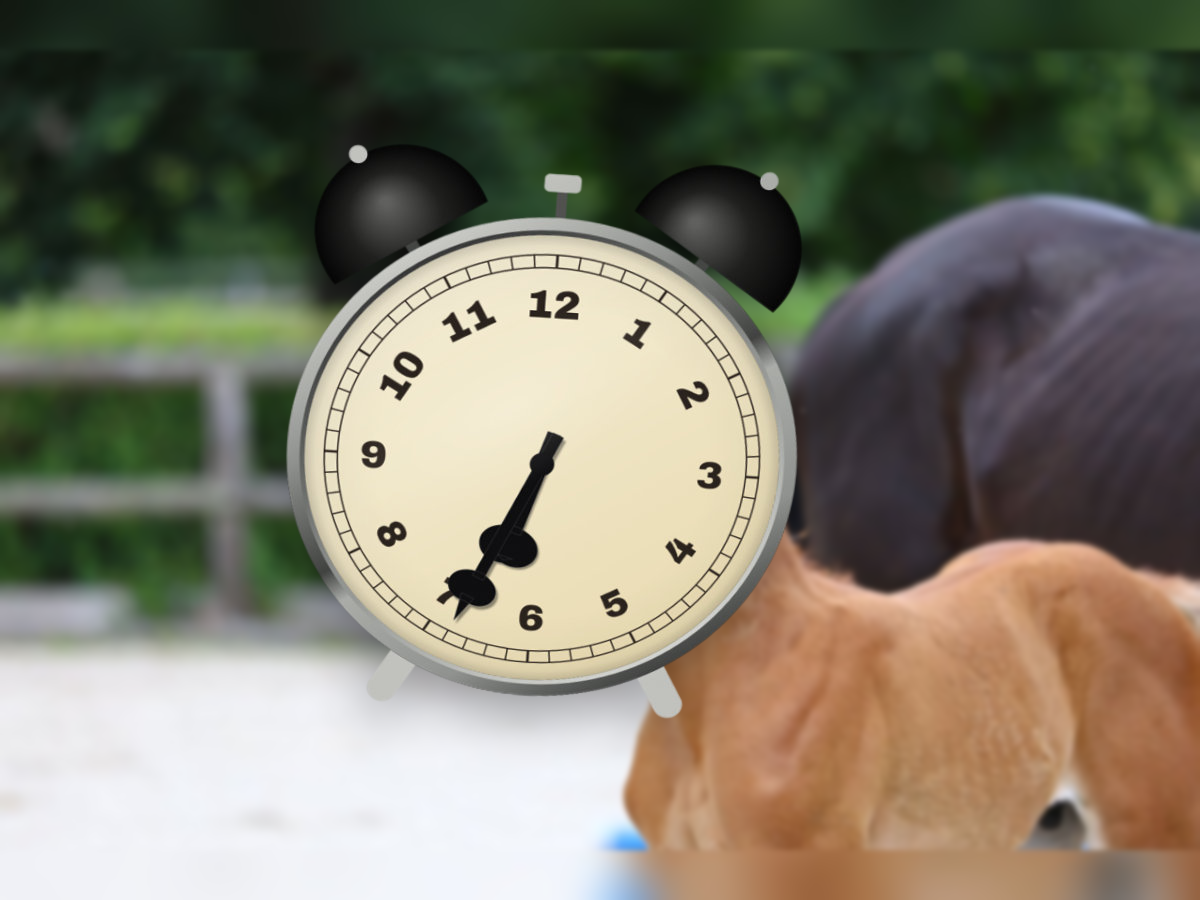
{"hour": 6, "minute": 34}
